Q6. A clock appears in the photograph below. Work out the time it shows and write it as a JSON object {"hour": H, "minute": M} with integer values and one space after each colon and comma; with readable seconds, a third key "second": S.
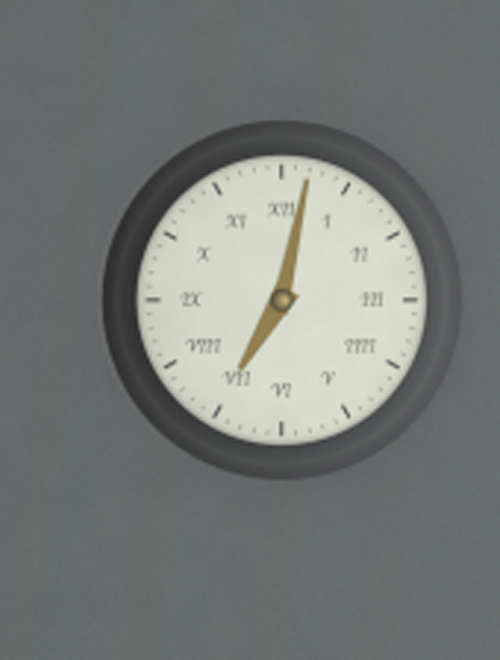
{"hour": 7, "minute": 2}
